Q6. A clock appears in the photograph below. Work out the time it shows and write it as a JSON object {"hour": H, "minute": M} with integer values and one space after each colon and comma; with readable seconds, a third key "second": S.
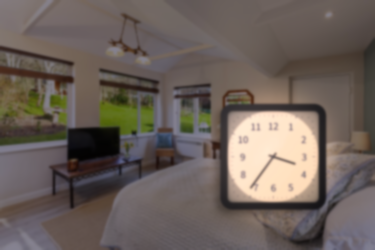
{"hour": 3, "minute": 36}
